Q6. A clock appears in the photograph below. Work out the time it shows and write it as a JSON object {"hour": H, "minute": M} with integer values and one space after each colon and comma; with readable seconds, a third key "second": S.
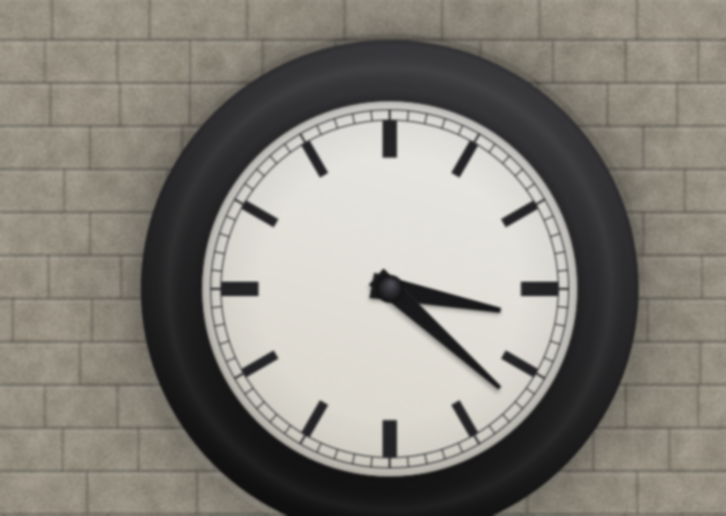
{"hour": 3, "minute": 22}
